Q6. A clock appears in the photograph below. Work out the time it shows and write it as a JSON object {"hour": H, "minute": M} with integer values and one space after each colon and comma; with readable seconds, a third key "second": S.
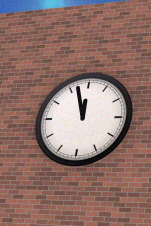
{"hour": 11, "minute": 57}
